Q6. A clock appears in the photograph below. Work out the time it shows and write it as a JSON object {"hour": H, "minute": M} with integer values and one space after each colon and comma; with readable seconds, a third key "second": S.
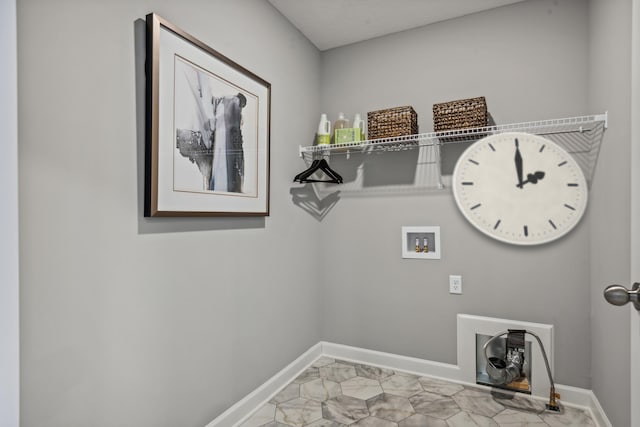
{"hour": 2, "minute": 0}
